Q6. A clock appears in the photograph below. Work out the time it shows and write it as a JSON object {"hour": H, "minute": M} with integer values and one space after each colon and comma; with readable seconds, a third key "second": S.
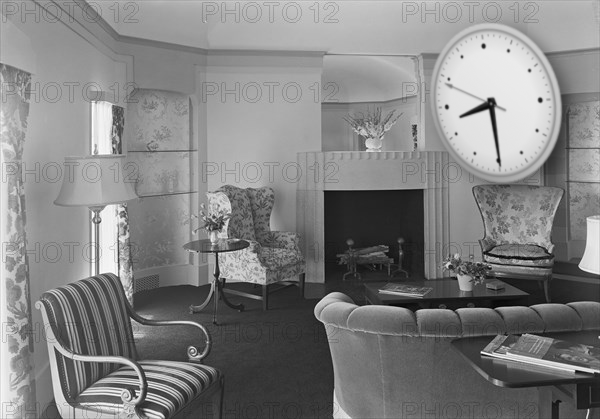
{"hour": 8, "minute": 29, "second": 49}
